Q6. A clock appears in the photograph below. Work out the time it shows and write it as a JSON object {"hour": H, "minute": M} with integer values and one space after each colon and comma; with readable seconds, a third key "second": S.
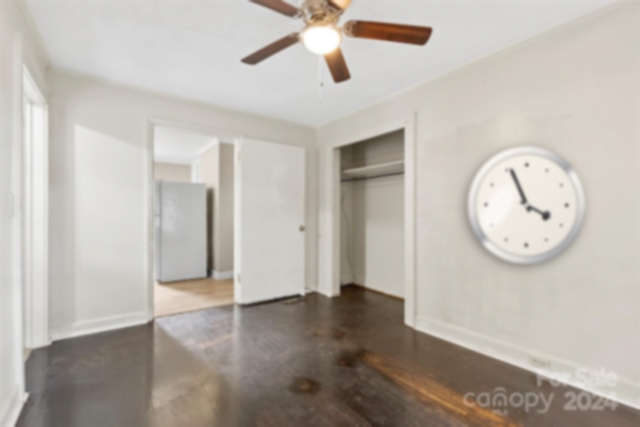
{"hour": 3, "minute": 56}
